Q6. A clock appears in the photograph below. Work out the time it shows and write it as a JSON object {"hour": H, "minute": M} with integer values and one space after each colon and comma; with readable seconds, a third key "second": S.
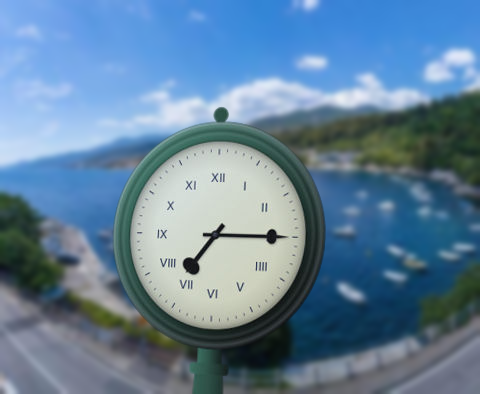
{"hour": 7, "minute": 15}
